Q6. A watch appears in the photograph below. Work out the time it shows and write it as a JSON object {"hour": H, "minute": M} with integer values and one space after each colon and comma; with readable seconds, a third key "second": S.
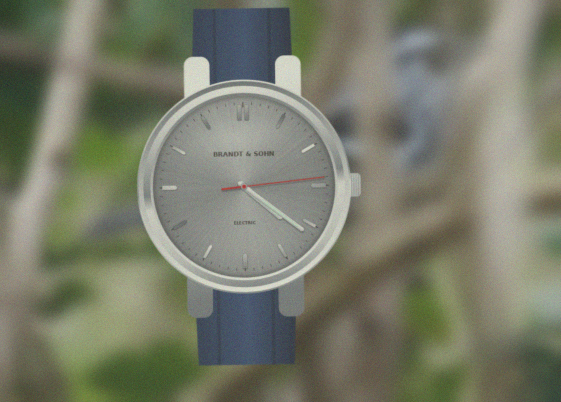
{"hour": 4, "minute": 21, "second": 14}
